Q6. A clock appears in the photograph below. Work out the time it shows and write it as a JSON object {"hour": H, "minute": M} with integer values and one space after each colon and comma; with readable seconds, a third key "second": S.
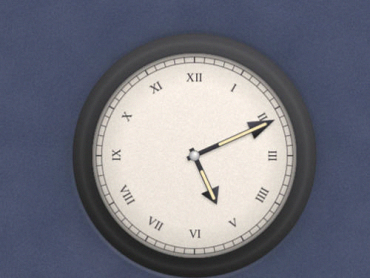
{"hour": 5, "minute": 11}
